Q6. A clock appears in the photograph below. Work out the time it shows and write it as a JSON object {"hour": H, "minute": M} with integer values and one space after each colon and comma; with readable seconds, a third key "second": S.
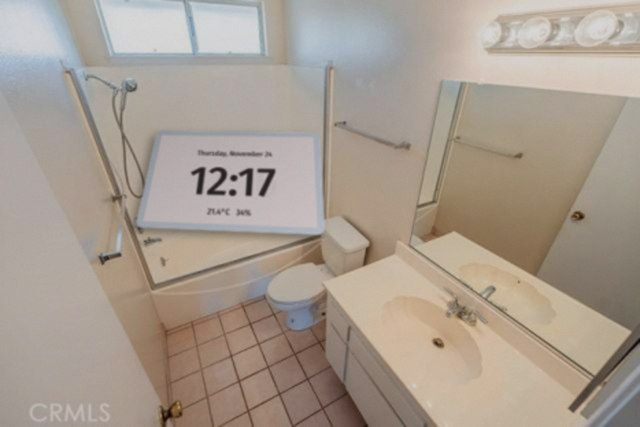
{"hour": 12, "minute": 17}
